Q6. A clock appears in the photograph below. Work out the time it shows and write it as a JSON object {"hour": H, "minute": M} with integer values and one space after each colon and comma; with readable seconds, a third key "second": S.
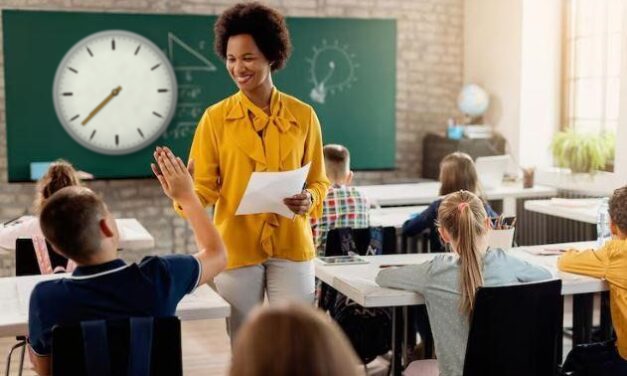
{"hour": 7, "minute": 38}
